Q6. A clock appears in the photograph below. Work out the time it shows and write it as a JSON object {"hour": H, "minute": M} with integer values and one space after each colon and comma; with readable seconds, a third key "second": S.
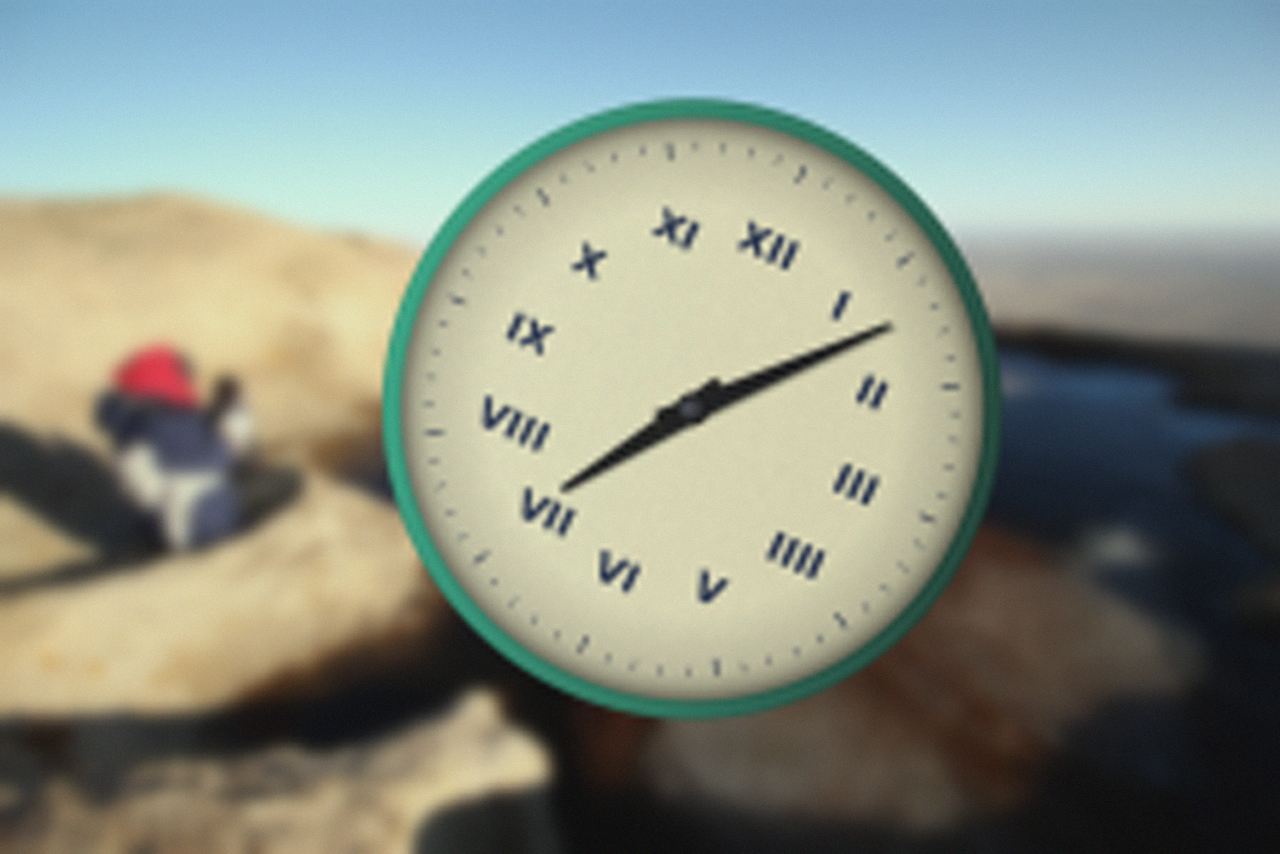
{"hour": 7, "minute": 7}
